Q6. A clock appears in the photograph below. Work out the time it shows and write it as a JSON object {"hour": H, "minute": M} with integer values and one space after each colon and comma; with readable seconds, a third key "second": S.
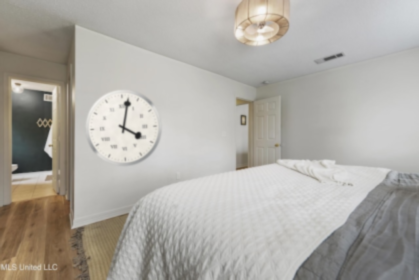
{"hour": 4, "minute": 2}
